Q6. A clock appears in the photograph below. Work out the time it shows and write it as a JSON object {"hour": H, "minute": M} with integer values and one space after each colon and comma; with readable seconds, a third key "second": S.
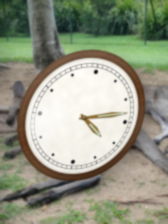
{"hour": 4, "minute": 13}
